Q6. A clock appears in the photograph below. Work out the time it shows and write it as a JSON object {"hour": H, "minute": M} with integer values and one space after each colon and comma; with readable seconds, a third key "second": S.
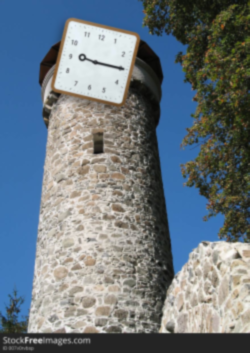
{"hour": 9, "minute": 15}
